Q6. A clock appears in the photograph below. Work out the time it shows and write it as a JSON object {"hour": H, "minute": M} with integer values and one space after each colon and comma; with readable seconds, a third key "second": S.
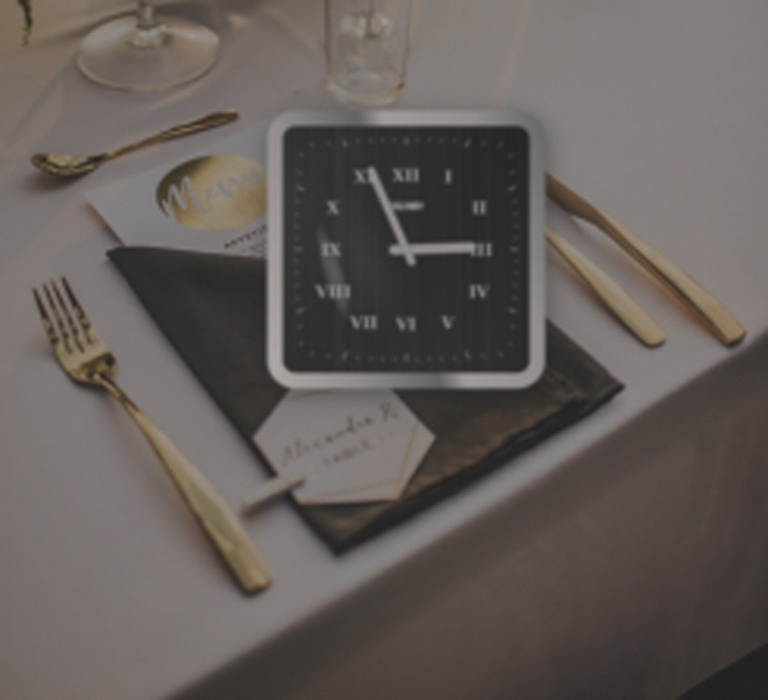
{"hour": 2, "minute": 56}
